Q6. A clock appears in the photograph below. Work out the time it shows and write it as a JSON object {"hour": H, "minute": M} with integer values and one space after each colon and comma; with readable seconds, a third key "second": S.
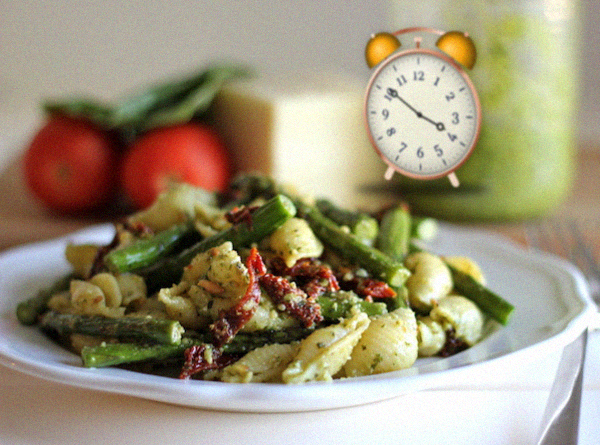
{"hour": 3, "minute": 51}
